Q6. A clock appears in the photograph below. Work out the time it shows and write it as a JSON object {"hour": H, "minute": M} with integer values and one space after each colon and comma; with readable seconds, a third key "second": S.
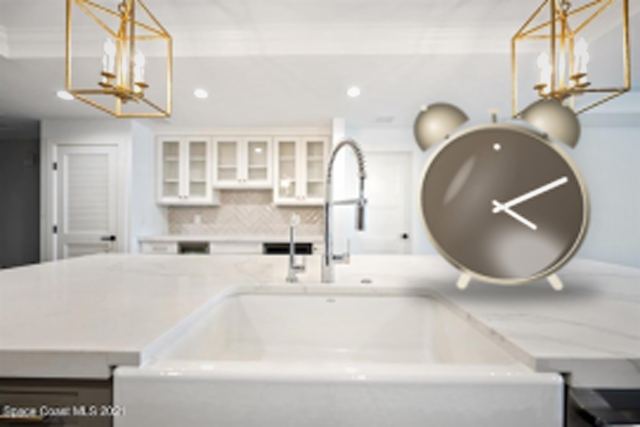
{"hour": 4, "minute": 11}
